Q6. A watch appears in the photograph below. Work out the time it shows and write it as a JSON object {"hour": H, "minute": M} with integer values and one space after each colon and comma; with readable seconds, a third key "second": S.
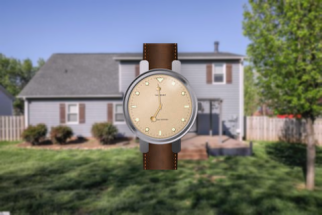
{"hour": 6, "minute": 59}
